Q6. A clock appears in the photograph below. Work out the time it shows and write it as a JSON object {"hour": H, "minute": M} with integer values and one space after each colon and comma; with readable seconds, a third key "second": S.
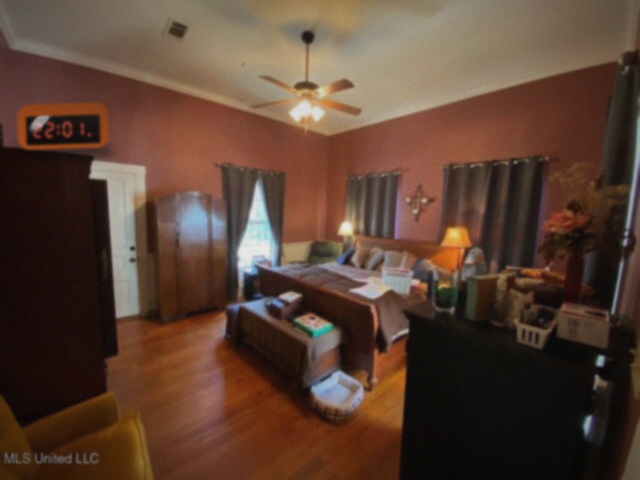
{"hour": 22, "minute": 1}
